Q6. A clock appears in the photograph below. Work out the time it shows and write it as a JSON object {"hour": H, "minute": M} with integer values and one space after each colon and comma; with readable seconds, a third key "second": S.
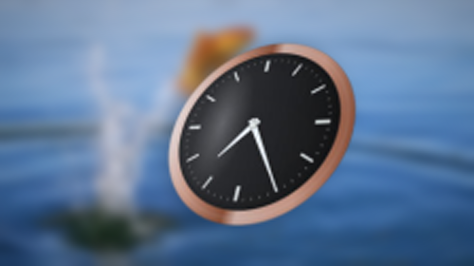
{"hour": 7, "minute": 25}
